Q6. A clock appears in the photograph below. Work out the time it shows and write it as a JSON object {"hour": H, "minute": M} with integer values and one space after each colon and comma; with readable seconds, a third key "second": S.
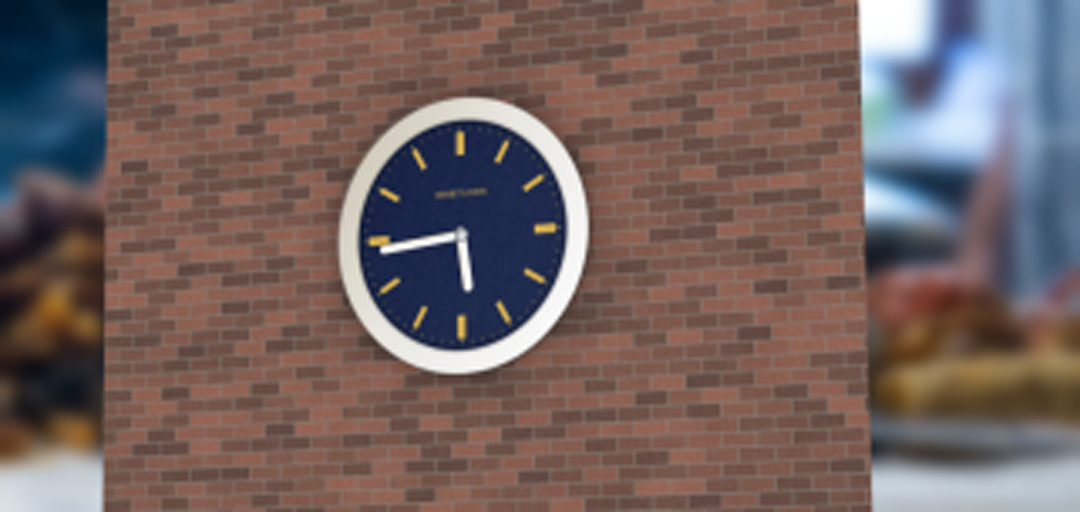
{"hour": 5, "minute": 44}
